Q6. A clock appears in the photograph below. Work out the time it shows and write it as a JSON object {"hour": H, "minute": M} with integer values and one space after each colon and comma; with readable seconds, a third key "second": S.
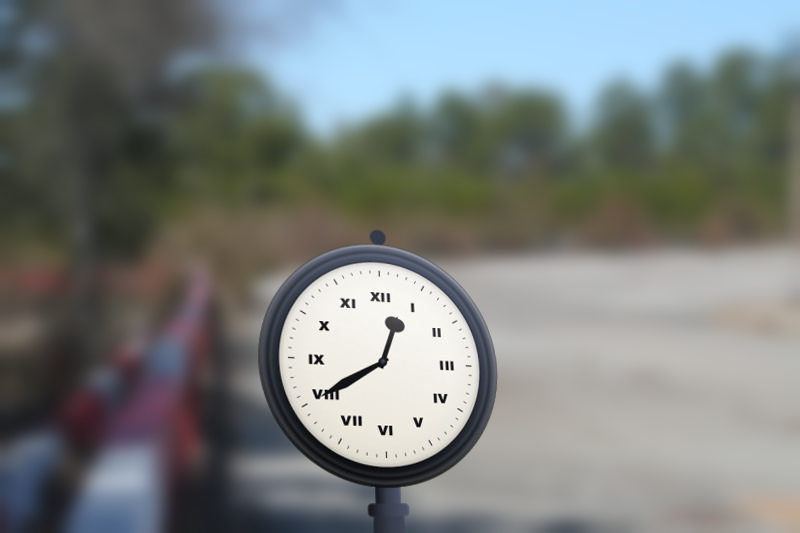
{"hour": 12, "minute": 40}
